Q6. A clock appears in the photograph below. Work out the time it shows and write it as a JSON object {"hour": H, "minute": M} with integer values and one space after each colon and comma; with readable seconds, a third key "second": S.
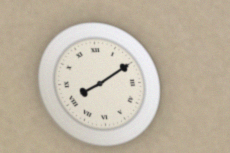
{"hour": 8, "minute": 10}
